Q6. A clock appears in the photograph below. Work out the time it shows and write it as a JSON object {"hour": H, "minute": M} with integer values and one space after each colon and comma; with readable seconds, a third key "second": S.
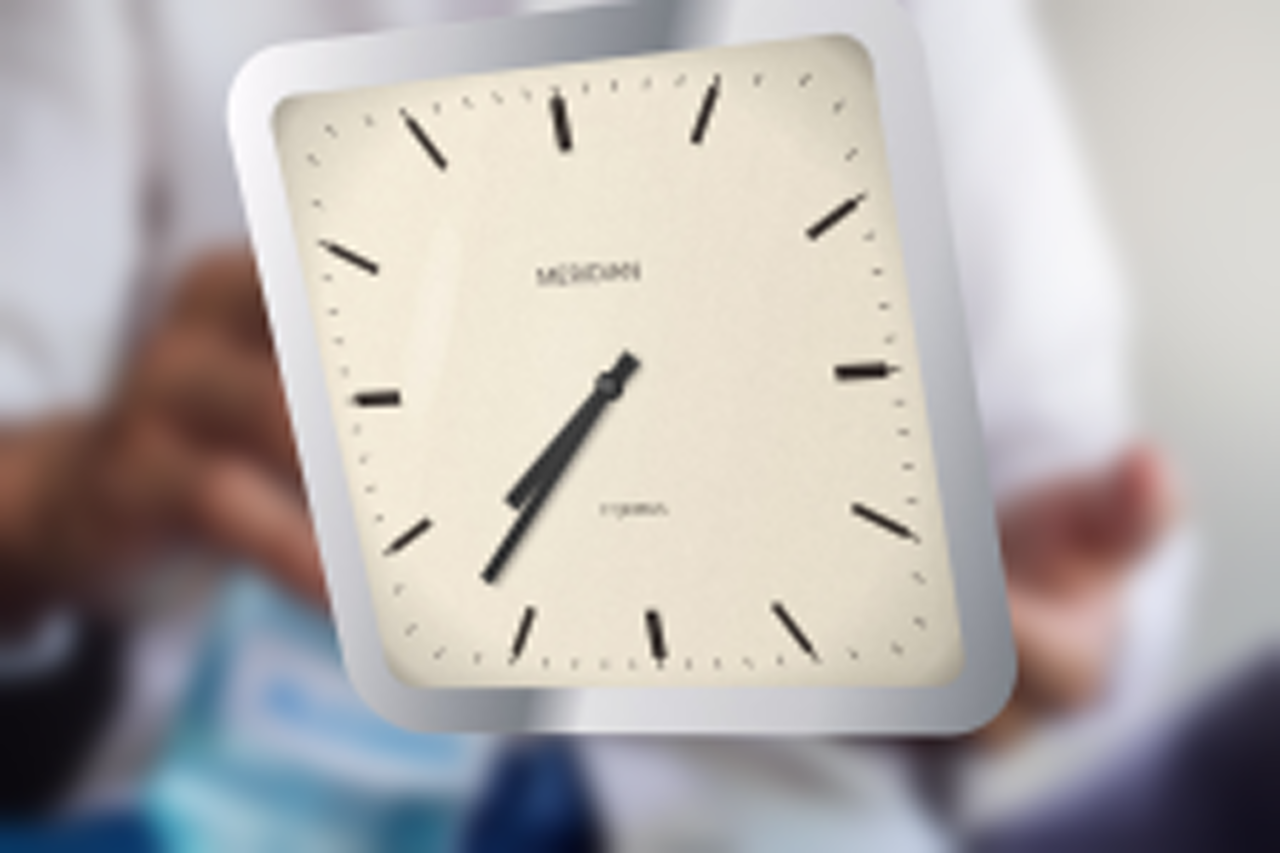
{"hour": 7, "minute": 37}
